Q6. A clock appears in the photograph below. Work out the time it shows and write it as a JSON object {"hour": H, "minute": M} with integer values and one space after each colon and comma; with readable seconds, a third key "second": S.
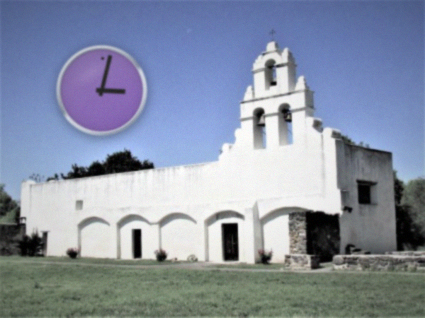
{"hour": 3, "minute": 2}
